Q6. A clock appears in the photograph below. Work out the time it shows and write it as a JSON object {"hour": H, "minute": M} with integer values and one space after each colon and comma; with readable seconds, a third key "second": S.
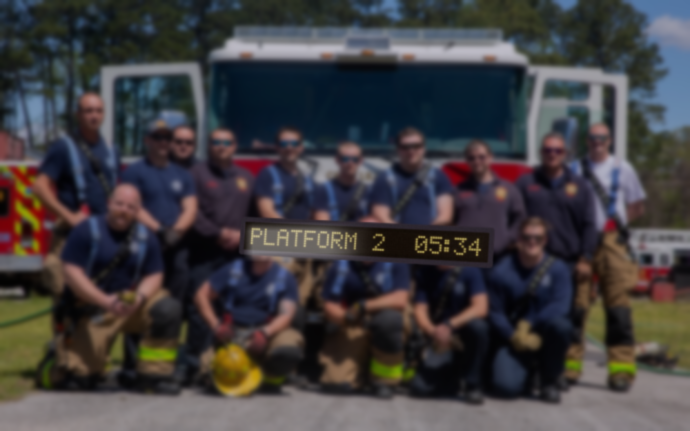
{"hour": 5, "minute": 34}
